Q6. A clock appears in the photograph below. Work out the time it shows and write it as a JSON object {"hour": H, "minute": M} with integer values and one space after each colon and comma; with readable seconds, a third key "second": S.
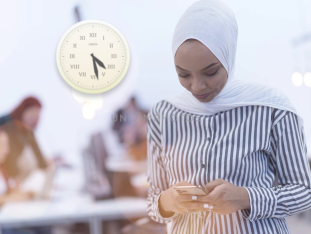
{"hour": 4, "minute": 28}
